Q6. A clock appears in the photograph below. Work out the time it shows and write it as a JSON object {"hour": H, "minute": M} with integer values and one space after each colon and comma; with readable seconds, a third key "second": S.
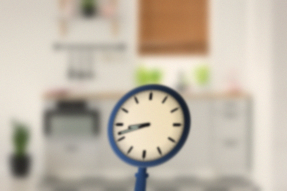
{"hour": 8, "minute": 42}
